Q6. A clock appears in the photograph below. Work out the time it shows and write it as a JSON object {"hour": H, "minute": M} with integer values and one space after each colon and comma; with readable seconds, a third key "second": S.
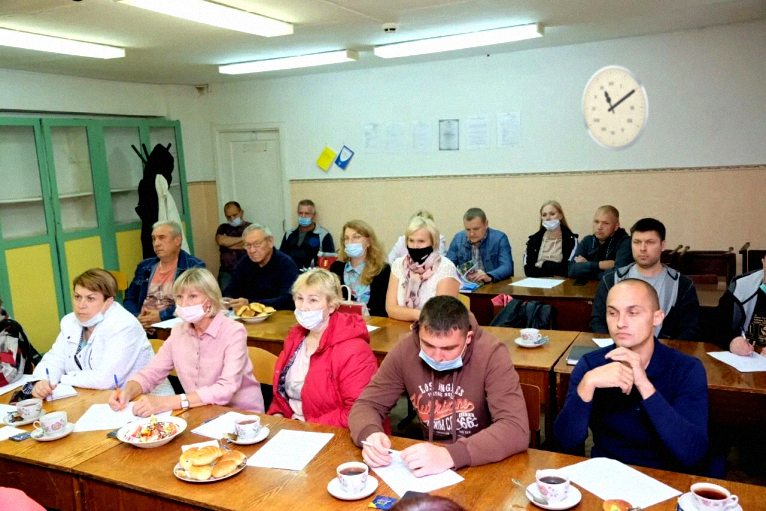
{"hour": 11, "minute": 10}
